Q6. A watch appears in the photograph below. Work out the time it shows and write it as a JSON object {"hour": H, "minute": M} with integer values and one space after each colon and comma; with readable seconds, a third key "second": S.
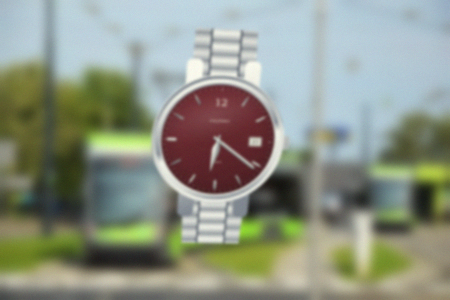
{"hour": 6, "minute": 21}
